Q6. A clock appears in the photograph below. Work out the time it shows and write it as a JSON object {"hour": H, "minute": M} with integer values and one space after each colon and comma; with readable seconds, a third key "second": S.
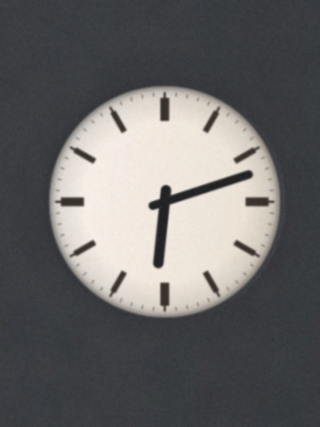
{"hour": 6, "minute": 12}
